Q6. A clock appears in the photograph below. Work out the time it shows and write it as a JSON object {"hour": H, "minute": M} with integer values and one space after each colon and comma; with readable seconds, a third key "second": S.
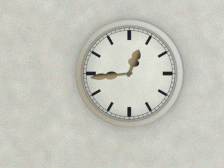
{"hour": 12, "minute": 44}
